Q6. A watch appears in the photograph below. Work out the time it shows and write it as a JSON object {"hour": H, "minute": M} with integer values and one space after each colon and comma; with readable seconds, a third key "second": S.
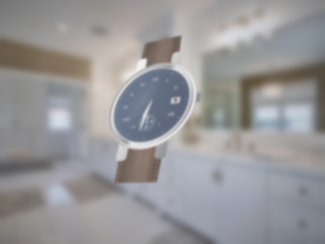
{"hour": 6, "minute": 32}
